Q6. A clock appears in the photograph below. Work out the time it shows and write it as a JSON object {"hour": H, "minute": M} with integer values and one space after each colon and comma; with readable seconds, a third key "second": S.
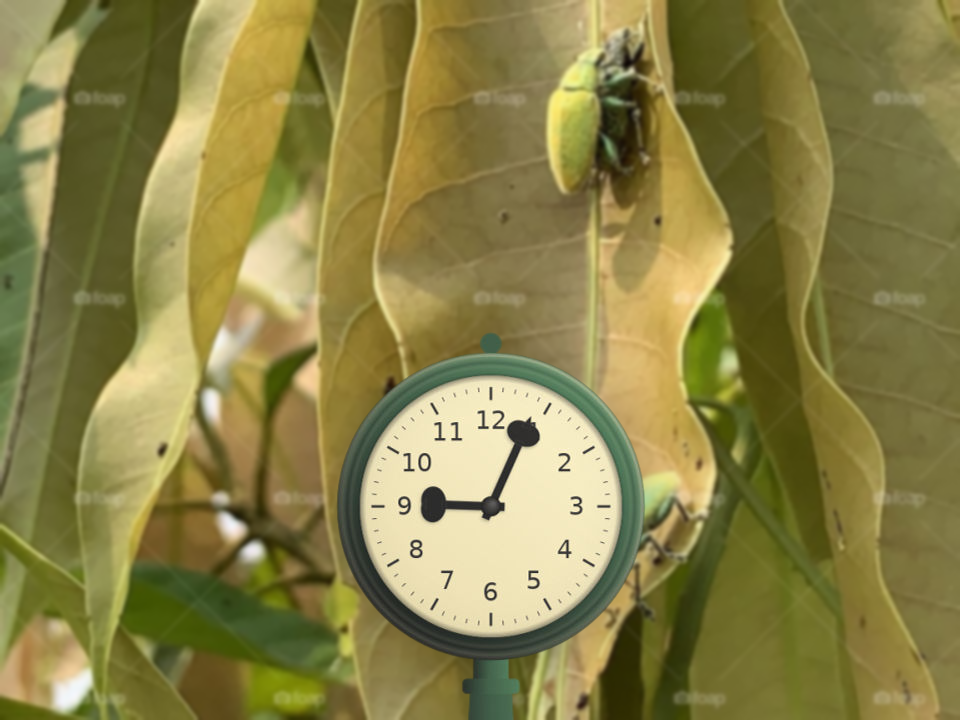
{"hour": 9, "minute": 4}
